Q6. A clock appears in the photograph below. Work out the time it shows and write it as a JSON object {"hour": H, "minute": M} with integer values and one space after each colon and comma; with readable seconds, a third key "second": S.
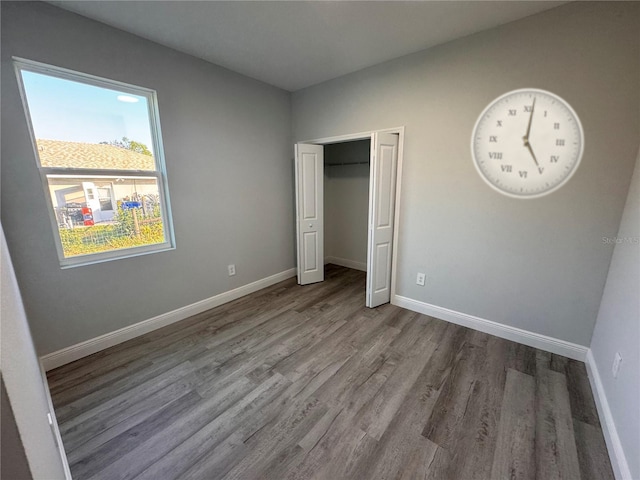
{"hour": 5, "minute": 1}
